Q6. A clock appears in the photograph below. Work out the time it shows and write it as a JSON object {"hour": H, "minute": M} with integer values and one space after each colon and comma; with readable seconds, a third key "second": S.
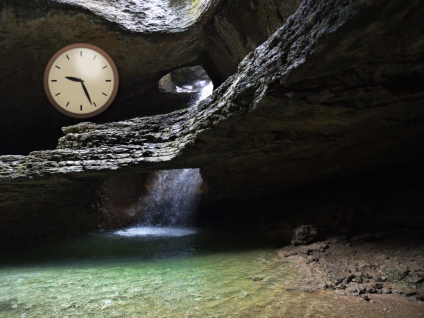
{"hour": 9, "minute": 26}
